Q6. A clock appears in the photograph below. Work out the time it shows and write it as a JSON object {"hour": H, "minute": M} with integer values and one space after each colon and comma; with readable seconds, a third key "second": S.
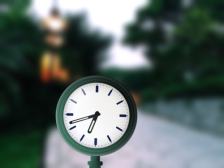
{"hour": 6, "minute": 42}
